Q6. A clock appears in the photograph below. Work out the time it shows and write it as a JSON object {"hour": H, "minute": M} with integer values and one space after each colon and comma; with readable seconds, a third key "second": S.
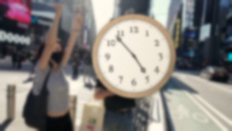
{"hour": 4, "minute": 53}
